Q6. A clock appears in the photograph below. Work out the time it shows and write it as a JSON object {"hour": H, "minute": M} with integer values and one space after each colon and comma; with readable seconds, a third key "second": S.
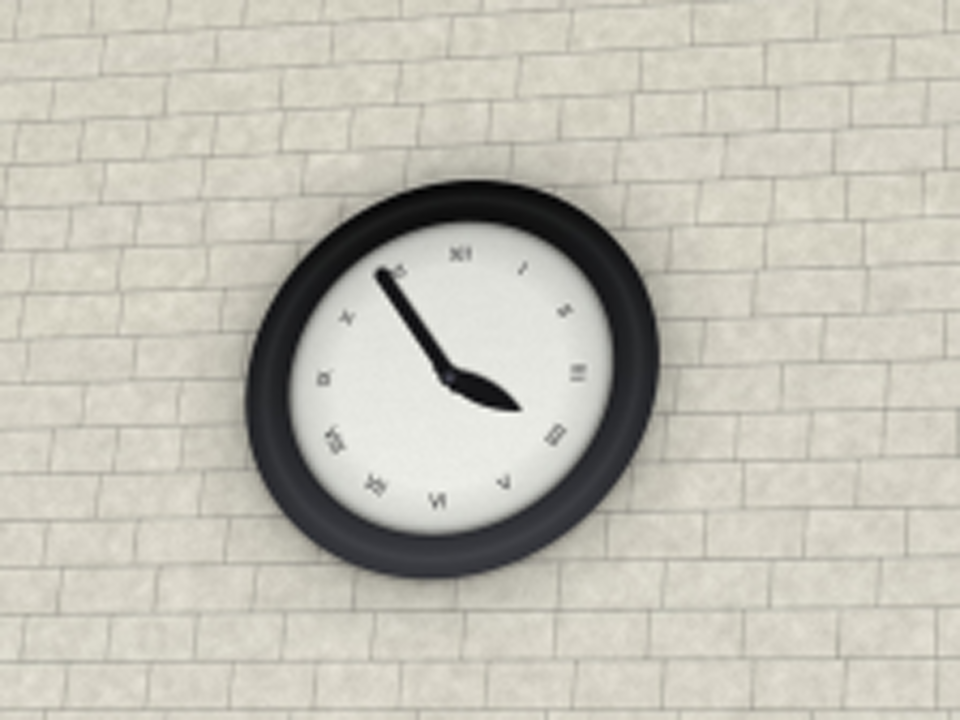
{"hour": 3, "minute": 54}
